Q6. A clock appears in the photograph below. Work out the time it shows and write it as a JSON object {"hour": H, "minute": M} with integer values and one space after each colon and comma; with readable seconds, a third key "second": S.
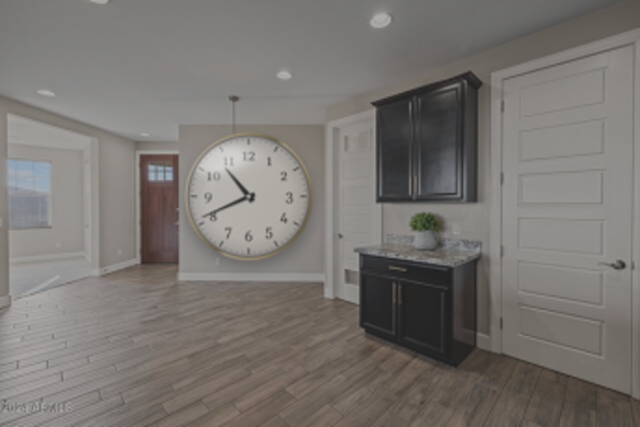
{"hour": 10, "minute": 41}
